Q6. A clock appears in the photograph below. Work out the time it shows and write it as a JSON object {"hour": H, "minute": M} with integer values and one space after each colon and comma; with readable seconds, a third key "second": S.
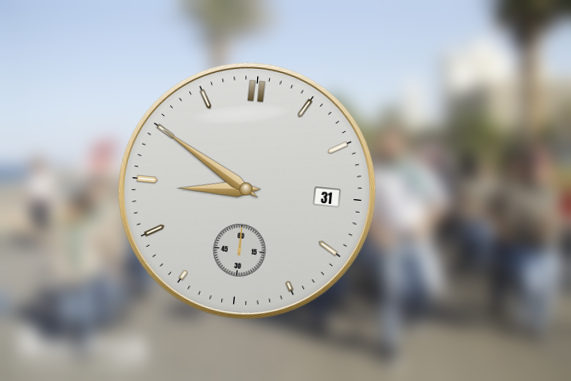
{"hour": 8, "minute": 50}
